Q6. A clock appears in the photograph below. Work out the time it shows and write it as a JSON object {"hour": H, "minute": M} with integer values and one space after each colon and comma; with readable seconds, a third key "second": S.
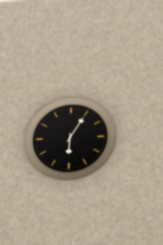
{"hour": 6, "minute": 5}
